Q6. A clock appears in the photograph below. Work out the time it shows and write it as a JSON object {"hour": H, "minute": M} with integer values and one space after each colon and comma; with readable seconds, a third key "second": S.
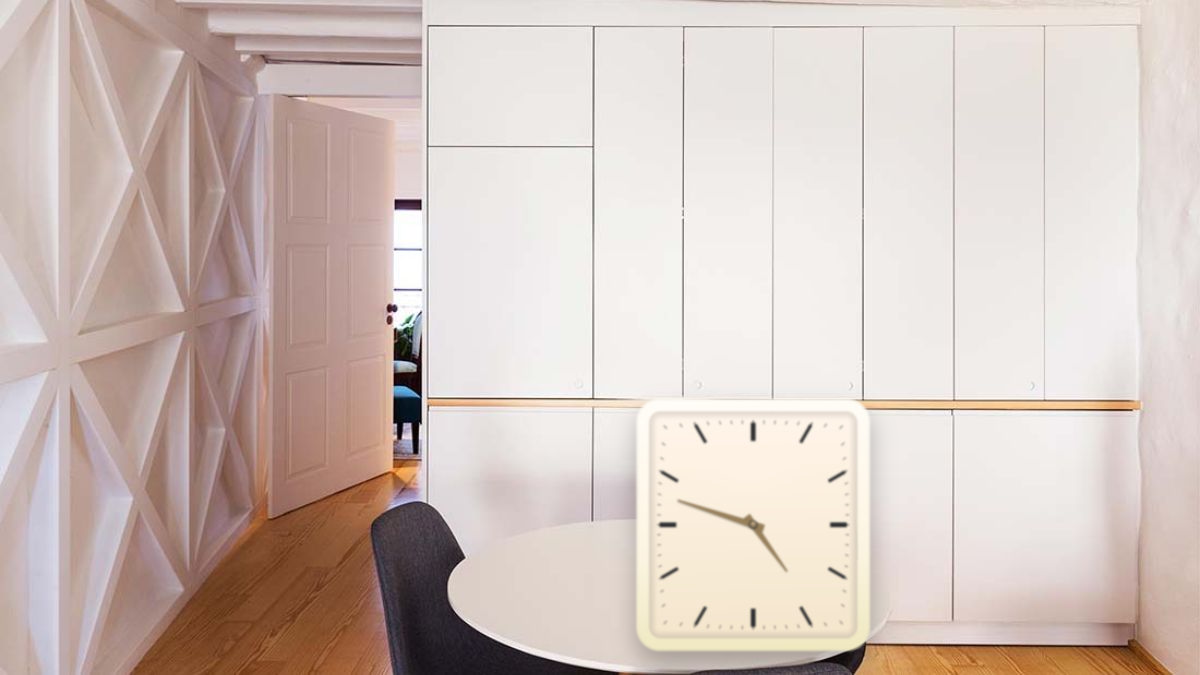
{"hour": 4, "minute": 48}
